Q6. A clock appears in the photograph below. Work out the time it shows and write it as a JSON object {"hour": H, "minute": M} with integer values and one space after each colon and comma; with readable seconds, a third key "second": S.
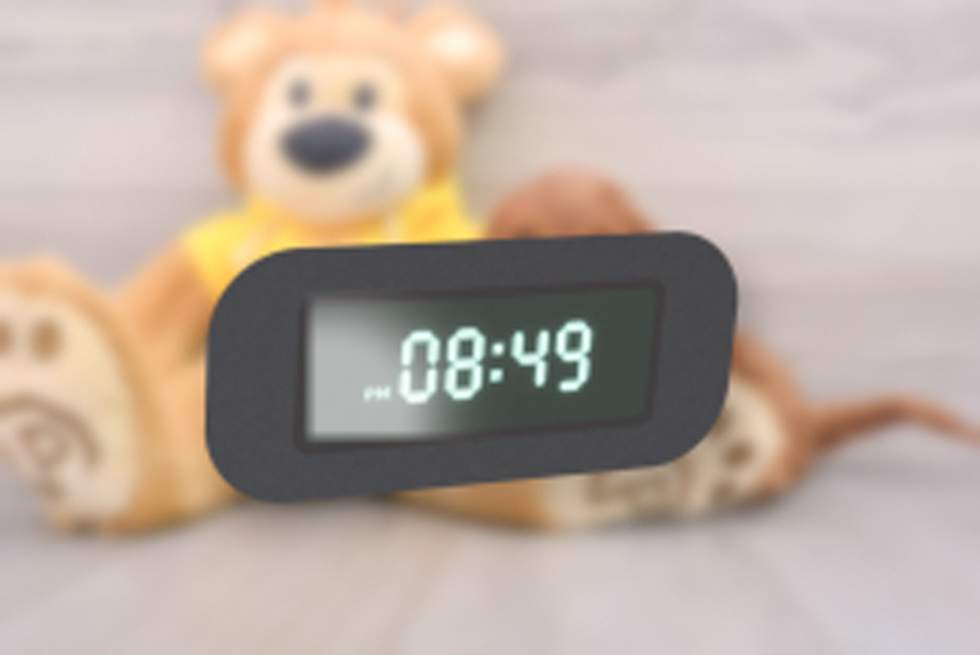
{"hour": 8, "minute": 49}
